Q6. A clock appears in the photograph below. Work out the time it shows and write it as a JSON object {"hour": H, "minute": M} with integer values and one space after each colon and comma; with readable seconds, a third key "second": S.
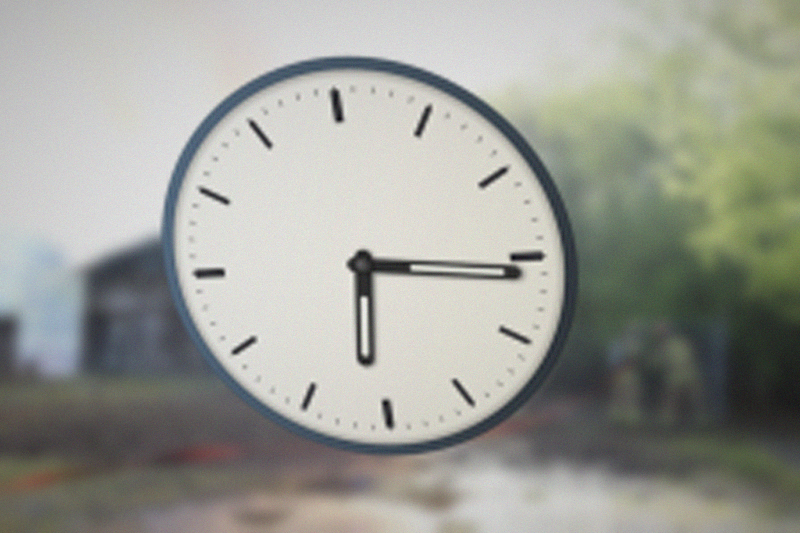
{"hour": 6, "minute": 16}
